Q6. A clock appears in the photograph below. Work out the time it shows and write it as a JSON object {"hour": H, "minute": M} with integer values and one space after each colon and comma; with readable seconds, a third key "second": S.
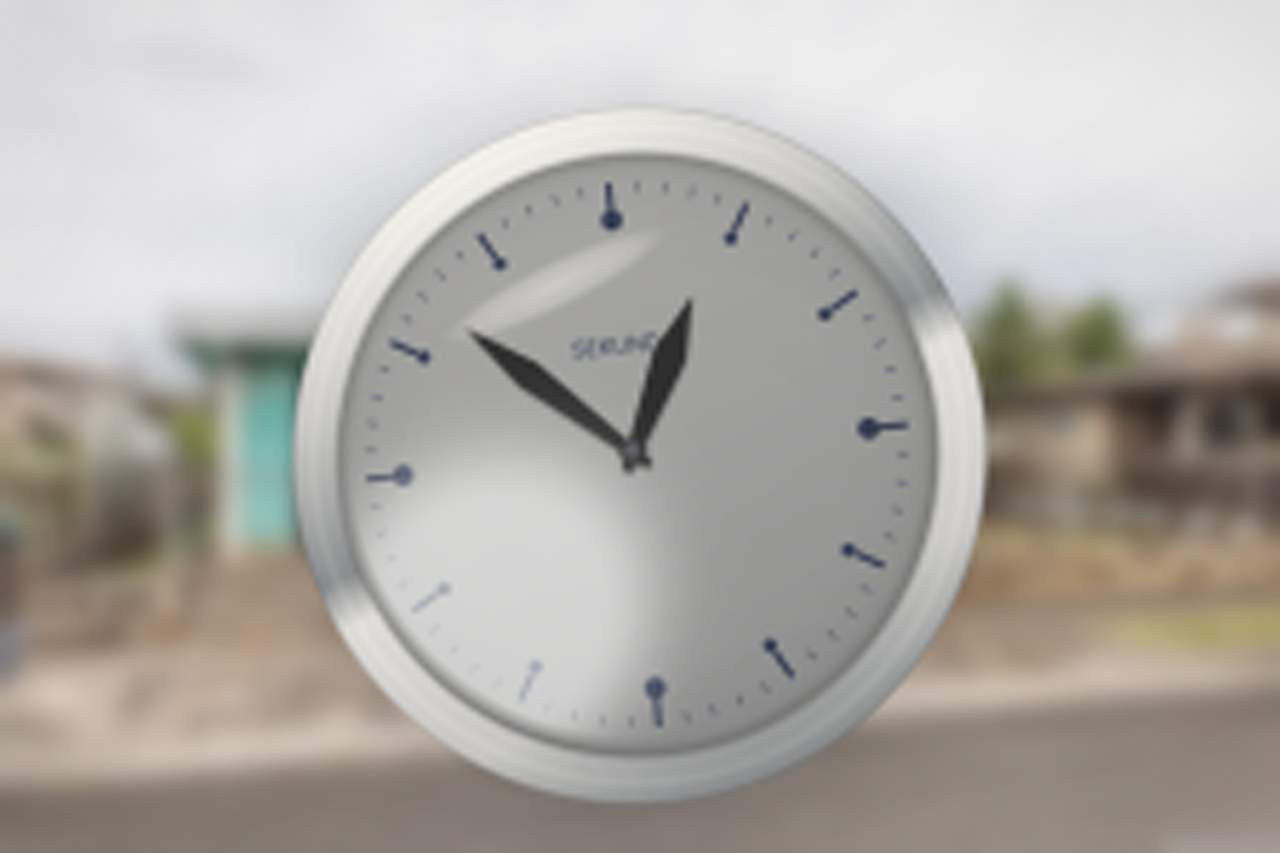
{"hour": 12, "minute": 52}
